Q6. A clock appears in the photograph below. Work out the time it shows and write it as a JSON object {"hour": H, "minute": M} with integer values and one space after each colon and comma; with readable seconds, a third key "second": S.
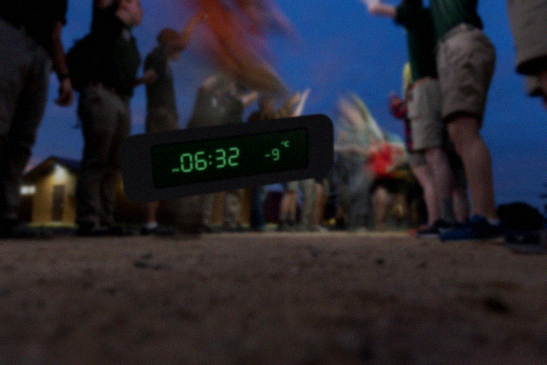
{"hour": 6, "minute": 32}
